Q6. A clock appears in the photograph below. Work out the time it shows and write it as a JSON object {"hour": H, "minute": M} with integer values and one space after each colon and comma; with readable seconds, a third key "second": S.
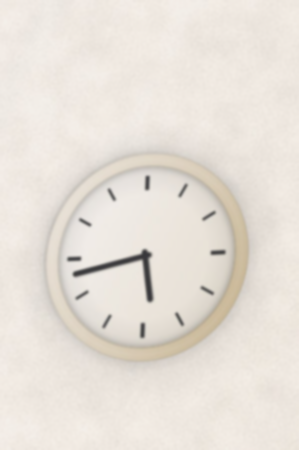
{"hour": 5, "minute": 43}
